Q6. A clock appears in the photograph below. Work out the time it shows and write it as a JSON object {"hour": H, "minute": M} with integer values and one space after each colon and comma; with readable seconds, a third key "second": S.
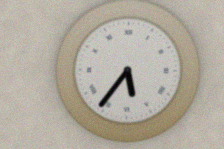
{"hour": 5, "minute": 36}
